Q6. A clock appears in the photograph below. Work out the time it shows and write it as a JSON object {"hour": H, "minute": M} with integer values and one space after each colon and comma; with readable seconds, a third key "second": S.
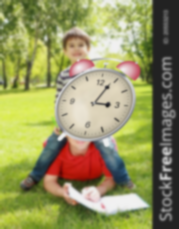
{"hour": 3, "minute": 4}
